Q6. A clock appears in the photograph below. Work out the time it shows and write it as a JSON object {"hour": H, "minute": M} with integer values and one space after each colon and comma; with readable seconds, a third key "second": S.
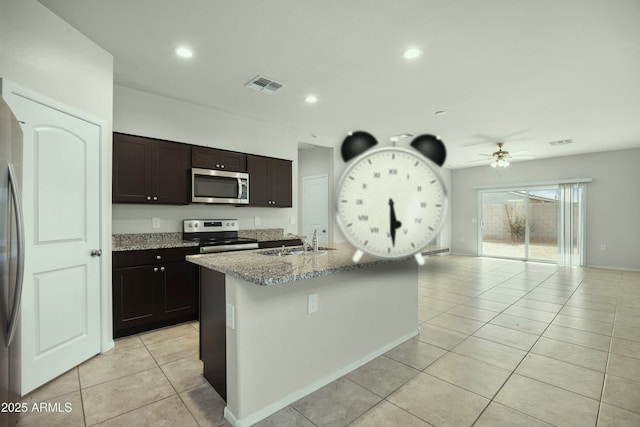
{"hour": 5, "minute": 29}
